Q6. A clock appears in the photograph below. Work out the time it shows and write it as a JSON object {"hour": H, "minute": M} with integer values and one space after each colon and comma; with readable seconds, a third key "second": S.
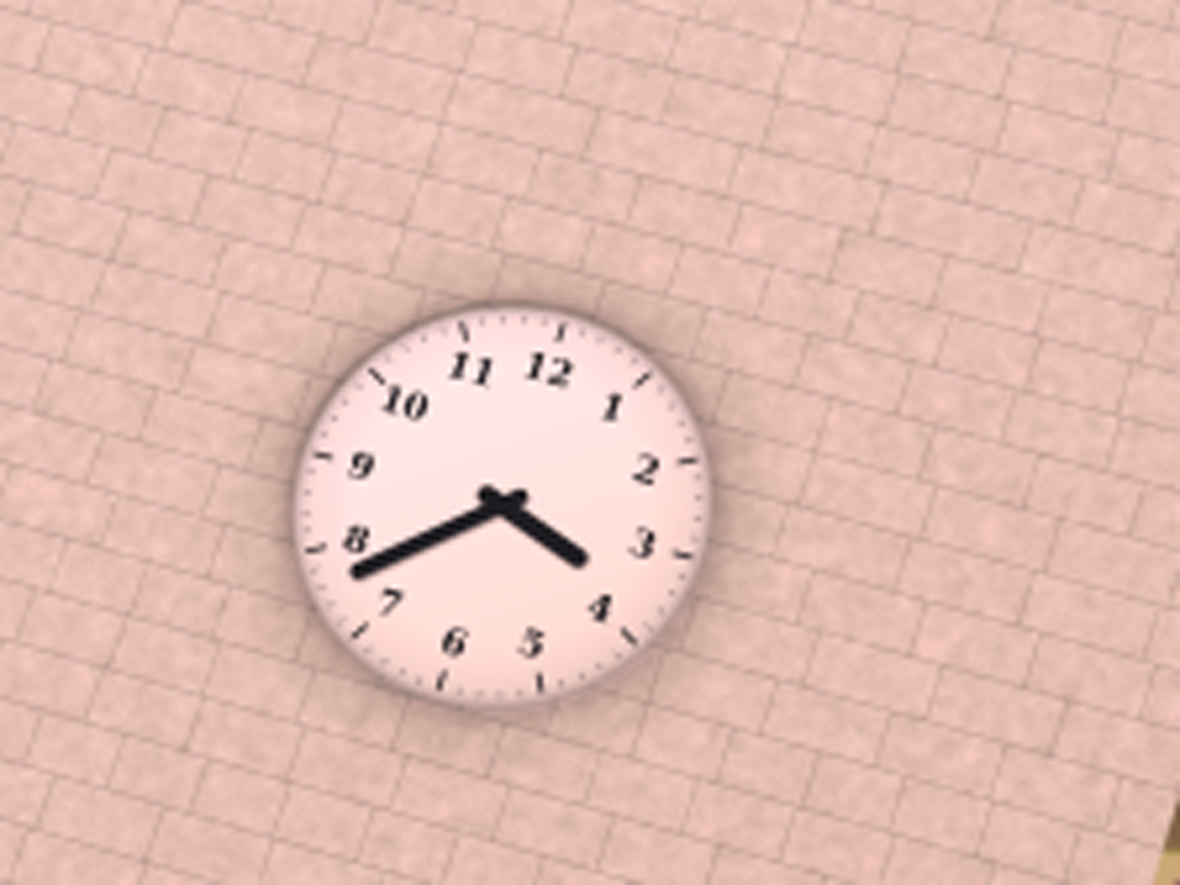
{"hour": 3, "minute": 38}
